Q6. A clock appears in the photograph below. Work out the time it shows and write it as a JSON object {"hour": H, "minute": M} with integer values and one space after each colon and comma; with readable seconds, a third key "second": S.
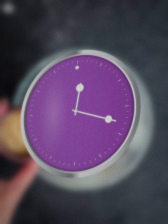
{"hour": 12, "minute": 18}
